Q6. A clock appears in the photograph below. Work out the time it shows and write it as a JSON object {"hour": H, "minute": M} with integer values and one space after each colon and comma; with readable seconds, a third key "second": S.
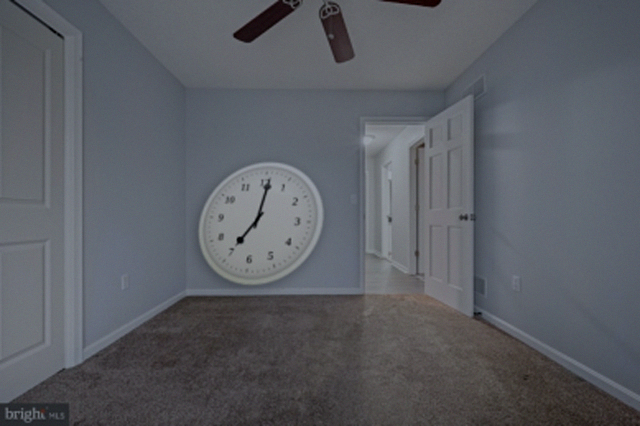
{"hour": 7, "minute": 1}
